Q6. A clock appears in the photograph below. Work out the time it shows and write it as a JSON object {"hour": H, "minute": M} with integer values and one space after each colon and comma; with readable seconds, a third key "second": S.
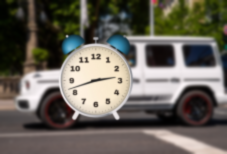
{"hour": 2, "minute": 42}
